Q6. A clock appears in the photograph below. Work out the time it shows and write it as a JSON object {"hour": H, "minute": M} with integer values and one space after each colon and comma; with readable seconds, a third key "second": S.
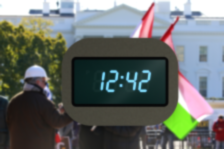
{"hour": 12, "minute": 42}
